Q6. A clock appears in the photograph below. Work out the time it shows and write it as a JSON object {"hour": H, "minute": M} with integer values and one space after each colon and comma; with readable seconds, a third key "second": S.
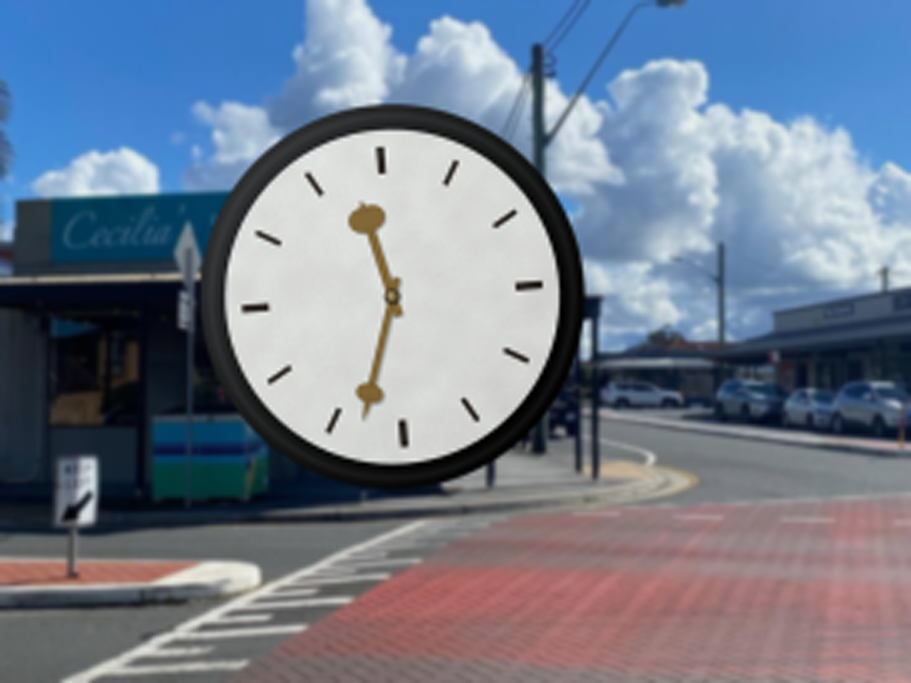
{"hour": 11, "minute": 33}
